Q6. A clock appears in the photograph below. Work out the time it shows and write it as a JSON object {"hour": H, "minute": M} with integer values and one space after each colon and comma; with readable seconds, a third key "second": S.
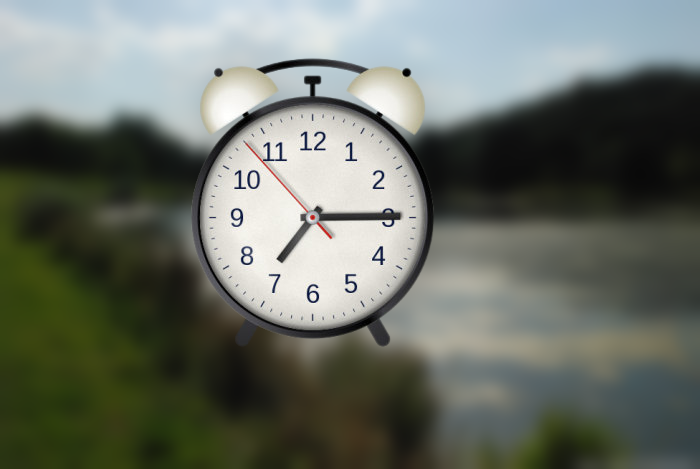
{"hour": 7, "minute": 14, "second": 53}
